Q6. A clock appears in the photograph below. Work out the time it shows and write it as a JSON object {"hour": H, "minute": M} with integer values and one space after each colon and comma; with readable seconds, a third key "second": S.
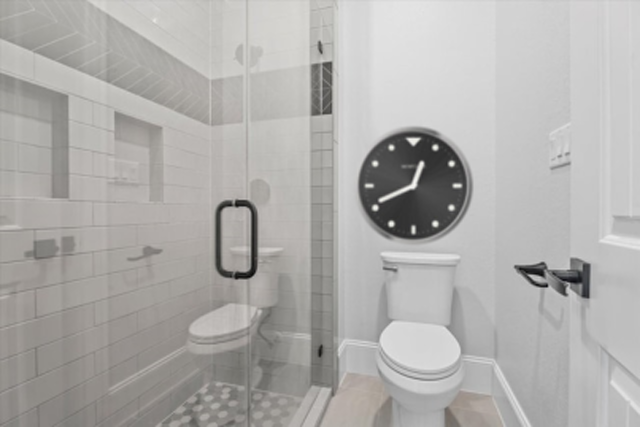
{"hour": 12, "minute": 41}
